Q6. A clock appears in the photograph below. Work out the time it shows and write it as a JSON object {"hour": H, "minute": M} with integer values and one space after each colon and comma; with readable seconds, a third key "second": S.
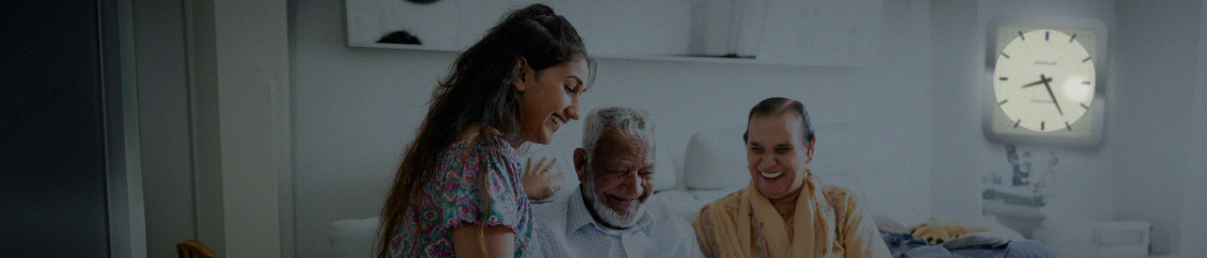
{"hour": 8, "minute": 25}
